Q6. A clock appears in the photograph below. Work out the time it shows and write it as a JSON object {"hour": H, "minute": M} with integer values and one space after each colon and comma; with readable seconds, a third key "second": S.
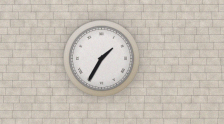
{"hour": 1, "minute": 35}
